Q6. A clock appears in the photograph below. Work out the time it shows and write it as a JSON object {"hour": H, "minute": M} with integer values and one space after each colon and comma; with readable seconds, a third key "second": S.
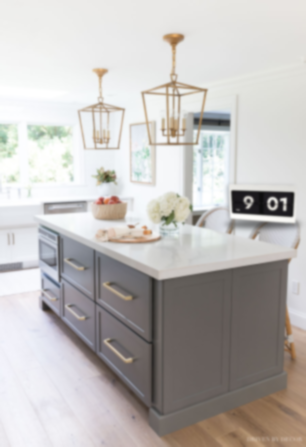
{"hour": 9, "minute": 1}
